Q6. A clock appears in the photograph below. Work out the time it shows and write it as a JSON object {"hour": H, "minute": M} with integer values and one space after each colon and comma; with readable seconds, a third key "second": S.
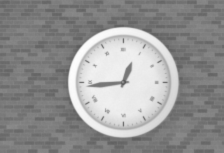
{"hour": 12, "minute": 44}
